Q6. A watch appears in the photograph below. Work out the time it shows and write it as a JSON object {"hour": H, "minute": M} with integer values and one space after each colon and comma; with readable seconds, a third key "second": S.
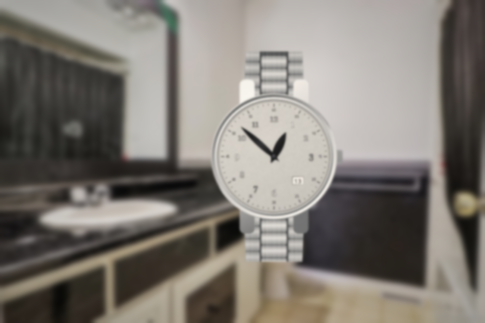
{"hour": 12, "minute": 52}
